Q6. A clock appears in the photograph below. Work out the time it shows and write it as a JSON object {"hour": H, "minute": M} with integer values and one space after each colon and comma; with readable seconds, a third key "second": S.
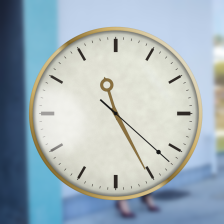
{"hour": 11, "minute": 25, "second": 22}
